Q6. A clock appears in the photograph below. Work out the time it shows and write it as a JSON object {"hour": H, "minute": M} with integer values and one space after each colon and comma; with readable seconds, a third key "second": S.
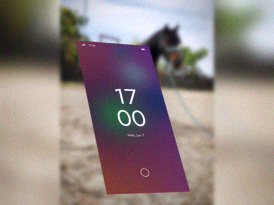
{"hour": 17, "minute": 0}
